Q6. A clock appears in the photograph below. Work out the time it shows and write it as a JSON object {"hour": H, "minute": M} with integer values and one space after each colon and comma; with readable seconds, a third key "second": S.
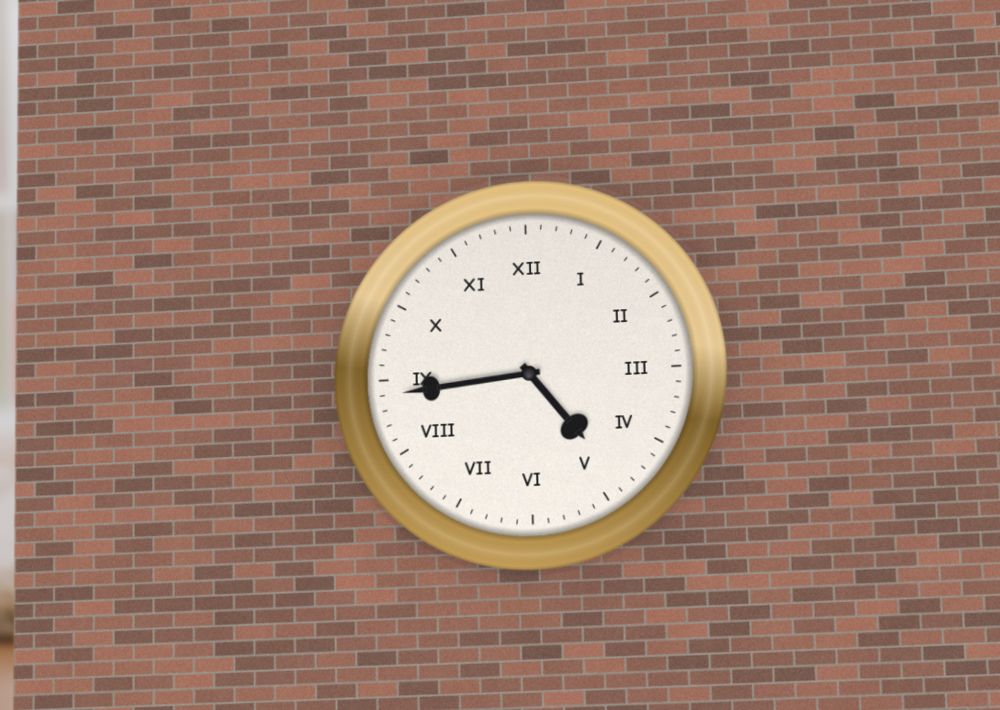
{"hour": 4, "minute": 44}
